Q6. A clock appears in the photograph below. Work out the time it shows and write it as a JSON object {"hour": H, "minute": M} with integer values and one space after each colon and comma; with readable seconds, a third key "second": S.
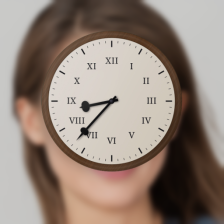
{"hour": 8, "minute": 37}
